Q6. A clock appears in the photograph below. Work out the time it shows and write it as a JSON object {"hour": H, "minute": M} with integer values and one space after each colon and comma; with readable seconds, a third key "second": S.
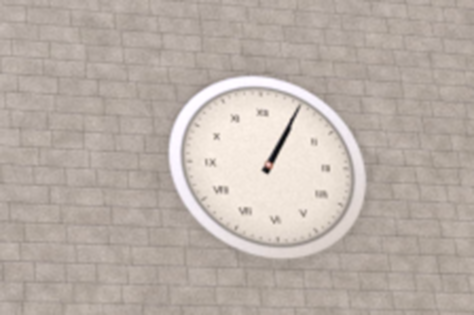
{"hour": 1, "minute": 5}
